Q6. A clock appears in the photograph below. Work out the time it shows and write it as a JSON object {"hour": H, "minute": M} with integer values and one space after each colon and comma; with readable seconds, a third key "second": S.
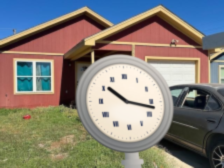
{"hour": 10, "minute": 17}
